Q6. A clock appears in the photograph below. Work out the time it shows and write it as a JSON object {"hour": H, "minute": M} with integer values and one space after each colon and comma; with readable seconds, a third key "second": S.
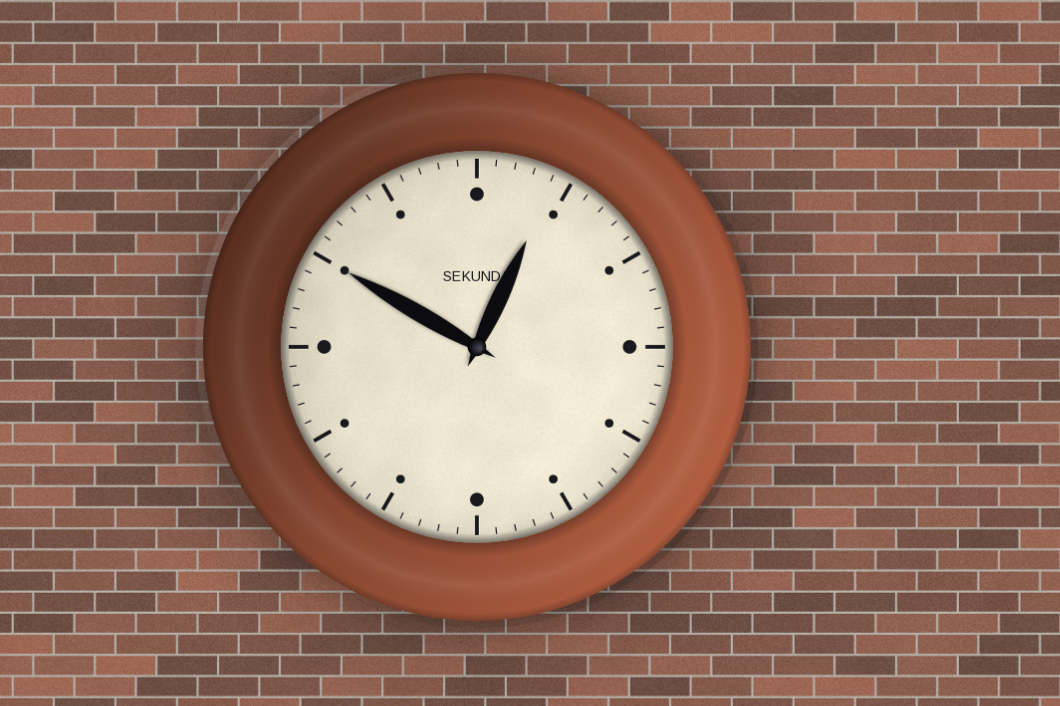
{"hour": 12, "minute": 50}
